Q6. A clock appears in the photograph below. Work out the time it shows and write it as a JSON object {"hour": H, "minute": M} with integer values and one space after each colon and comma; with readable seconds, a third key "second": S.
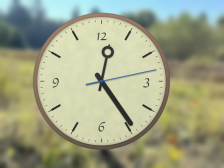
{"hour": 12, "minute": 24, "second": 13}
